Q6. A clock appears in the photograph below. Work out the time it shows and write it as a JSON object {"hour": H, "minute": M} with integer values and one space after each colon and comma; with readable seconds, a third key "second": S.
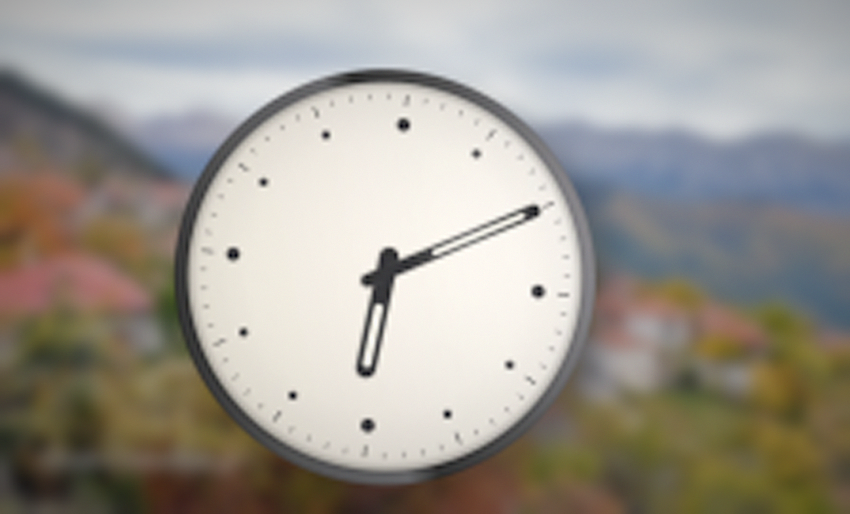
{"hour": 6, "minute": 10}
